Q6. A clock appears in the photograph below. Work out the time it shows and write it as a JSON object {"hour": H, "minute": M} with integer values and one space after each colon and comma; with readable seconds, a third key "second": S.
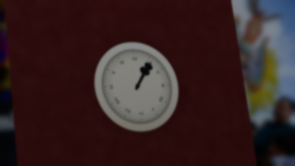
{"hour": 1, "minute": 6}
